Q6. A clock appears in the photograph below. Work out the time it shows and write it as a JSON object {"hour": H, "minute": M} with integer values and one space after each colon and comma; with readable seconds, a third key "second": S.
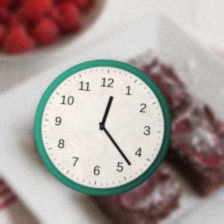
{"hour": 12, "minute": 23}
